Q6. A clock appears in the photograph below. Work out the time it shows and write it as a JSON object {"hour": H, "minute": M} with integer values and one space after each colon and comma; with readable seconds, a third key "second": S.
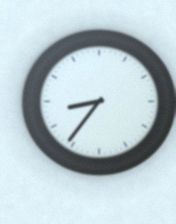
{"hour": 8, "minute": 36}
